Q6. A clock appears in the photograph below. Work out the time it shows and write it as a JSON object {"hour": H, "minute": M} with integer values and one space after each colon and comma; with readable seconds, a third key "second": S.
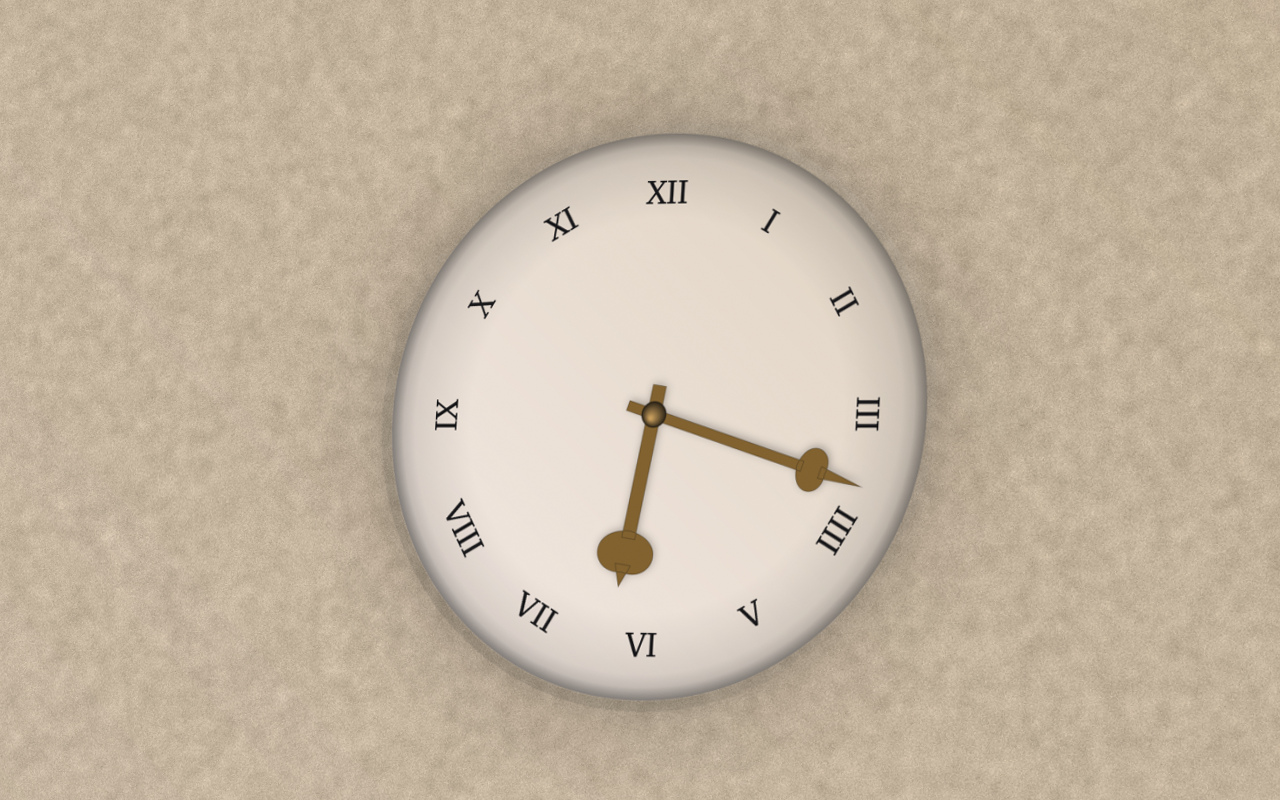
{"hour": 6, "minute": 18}
